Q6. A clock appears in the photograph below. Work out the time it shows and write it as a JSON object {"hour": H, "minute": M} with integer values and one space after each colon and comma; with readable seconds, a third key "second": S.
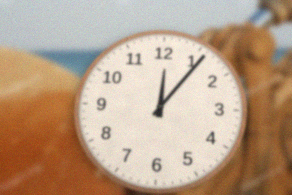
{"hour": 12, "minute": 6}
